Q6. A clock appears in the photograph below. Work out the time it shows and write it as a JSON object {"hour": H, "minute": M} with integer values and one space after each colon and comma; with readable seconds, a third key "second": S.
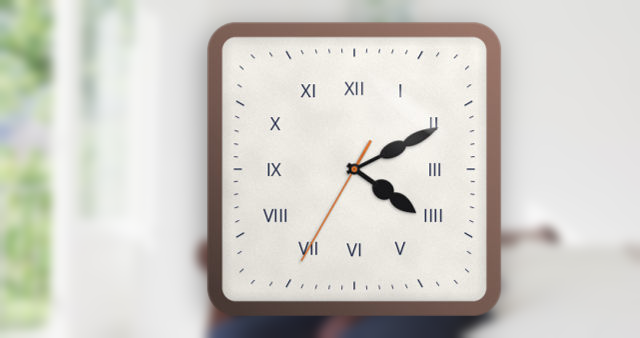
{"hour": 4, "minute": 10, "second": 35}
